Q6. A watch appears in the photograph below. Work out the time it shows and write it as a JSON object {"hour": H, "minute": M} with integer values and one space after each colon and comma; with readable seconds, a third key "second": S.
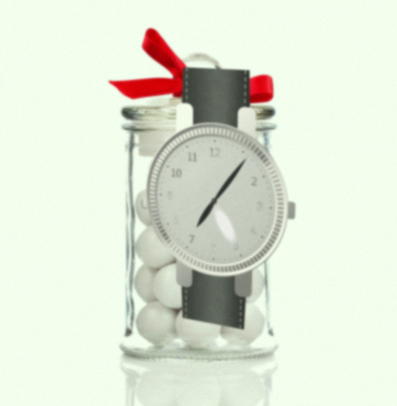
{"hour": 7, "minute": 6}
